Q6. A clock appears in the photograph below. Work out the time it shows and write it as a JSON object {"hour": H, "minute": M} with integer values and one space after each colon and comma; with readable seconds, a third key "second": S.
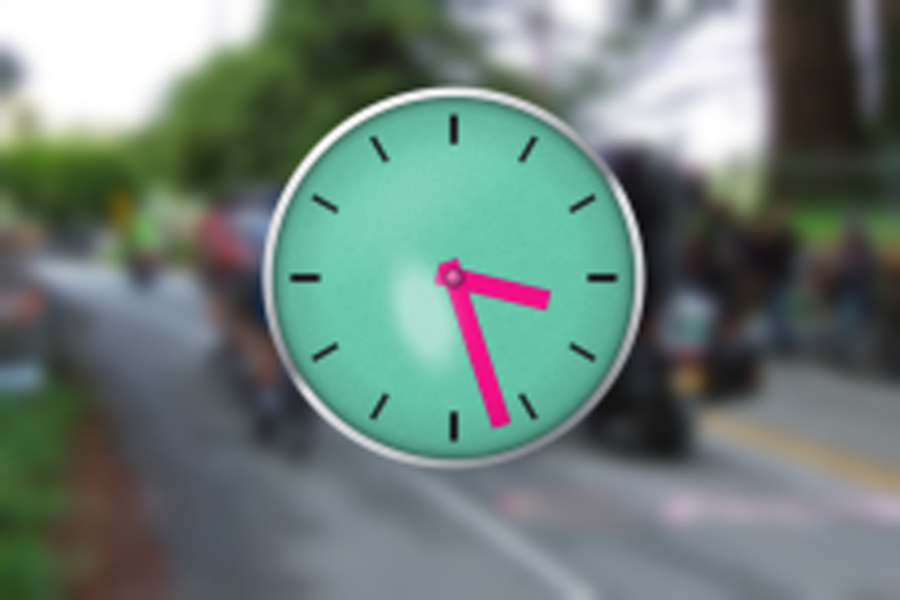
{"hour": 3, "minute": 27}
